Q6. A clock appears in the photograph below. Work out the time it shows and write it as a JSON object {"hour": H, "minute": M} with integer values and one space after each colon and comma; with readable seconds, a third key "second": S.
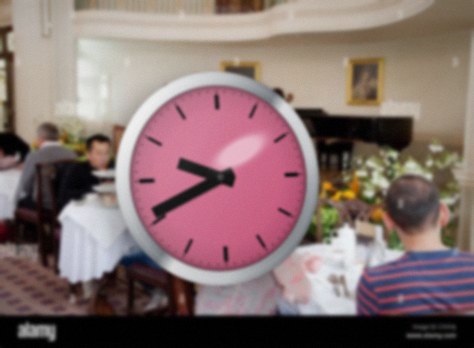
{"hour": 9, "minute": 41}
